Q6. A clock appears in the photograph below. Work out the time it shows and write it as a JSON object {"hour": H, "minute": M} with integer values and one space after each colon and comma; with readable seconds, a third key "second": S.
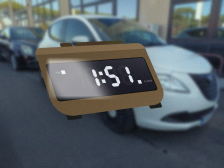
{"hour": 1, "minute": 51}
